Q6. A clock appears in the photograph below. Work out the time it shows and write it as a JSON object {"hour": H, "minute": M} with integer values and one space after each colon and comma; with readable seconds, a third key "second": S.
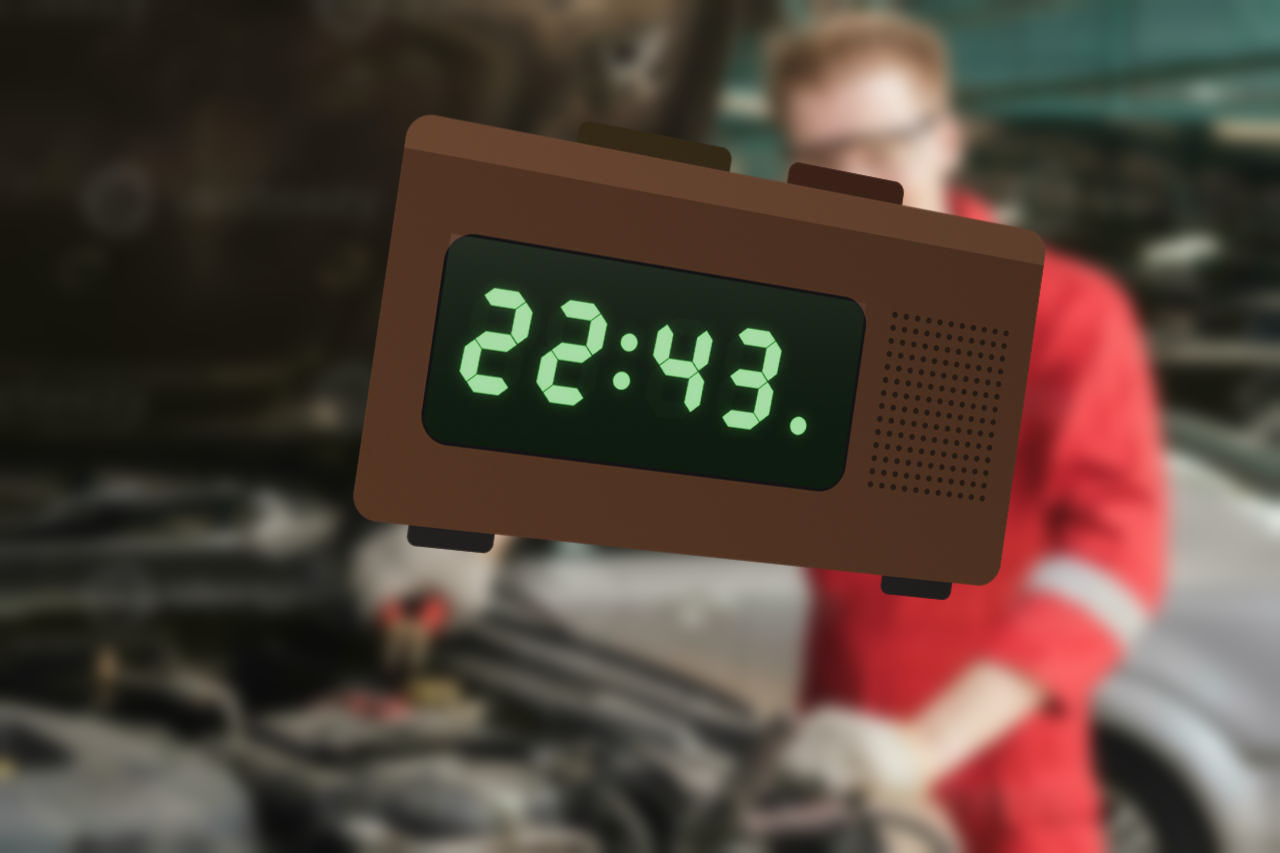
{"hour": 22, "minute": 43}
